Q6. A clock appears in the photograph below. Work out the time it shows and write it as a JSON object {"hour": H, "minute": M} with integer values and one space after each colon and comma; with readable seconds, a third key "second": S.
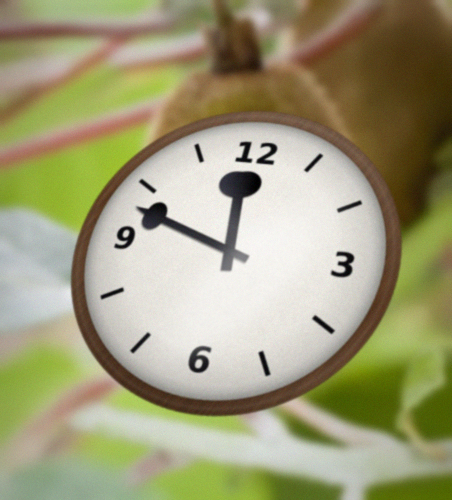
{"hour": 11, "minute": 48}
